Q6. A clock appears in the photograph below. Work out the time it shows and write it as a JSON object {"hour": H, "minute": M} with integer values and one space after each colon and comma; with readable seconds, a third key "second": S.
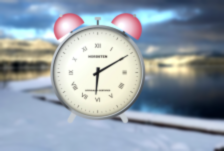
{"hour": 6, "minute": 10}
